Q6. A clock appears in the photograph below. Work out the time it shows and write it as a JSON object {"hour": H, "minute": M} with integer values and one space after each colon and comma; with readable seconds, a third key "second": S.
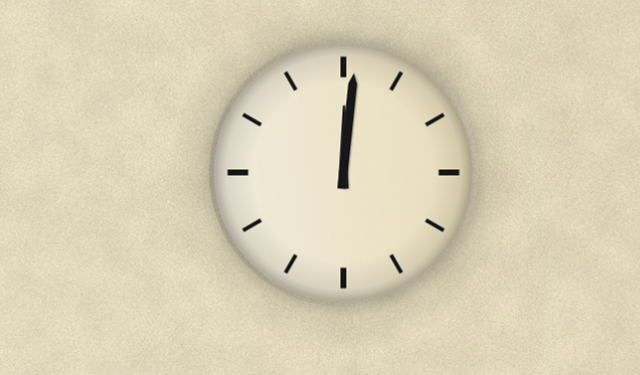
{"hour": 12, "minute": 1}
